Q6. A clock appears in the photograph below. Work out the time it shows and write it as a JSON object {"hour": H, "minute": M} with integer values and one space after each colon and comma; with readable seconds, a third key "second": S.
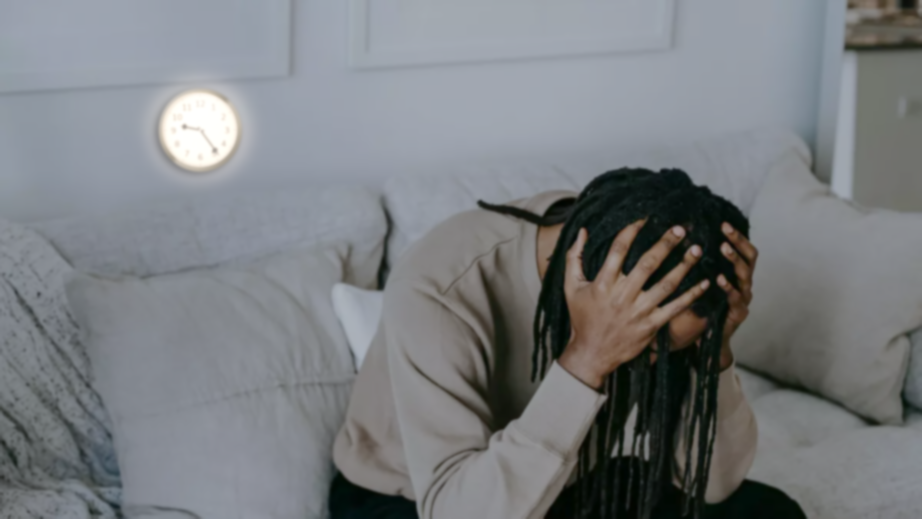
{"hour": 9, "minute": 24}
